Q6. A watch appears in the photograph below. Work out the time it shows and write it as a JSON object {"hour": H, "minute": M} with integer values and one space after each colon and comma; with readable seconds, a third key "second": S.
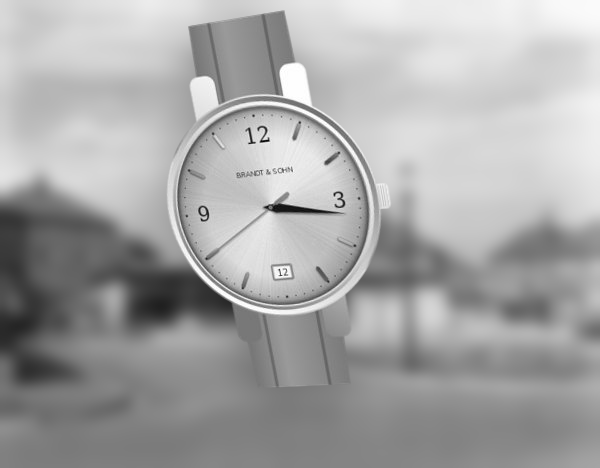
{"hour": 3, "minute": 16, "second": 40}
